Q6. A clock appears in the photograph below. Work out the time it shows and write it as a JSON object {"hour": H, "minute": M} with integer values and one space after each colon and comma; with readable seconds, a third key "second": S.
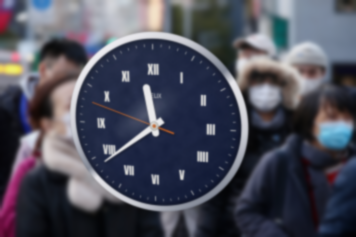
{"hour": 11, "minute": 38, "second": 48}
